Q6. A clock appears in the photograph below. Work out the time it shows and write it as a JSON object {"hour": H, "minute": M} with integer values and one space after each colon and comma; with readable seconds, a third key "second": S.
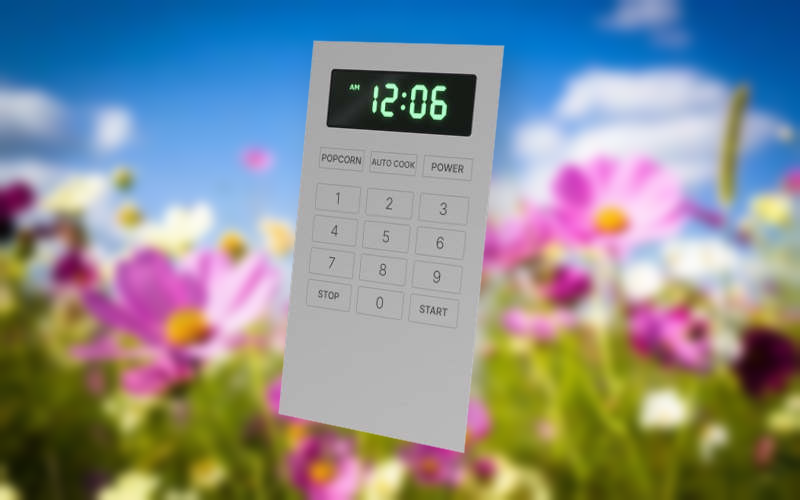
{"hour": 12, "minute": 6}
